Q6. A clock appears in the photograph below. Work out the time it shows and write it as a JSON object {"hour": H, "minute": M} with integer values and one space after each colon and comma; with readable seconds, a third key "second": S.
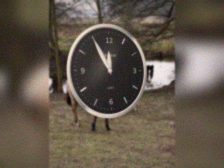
{"hour": 11, "minute": 55}
